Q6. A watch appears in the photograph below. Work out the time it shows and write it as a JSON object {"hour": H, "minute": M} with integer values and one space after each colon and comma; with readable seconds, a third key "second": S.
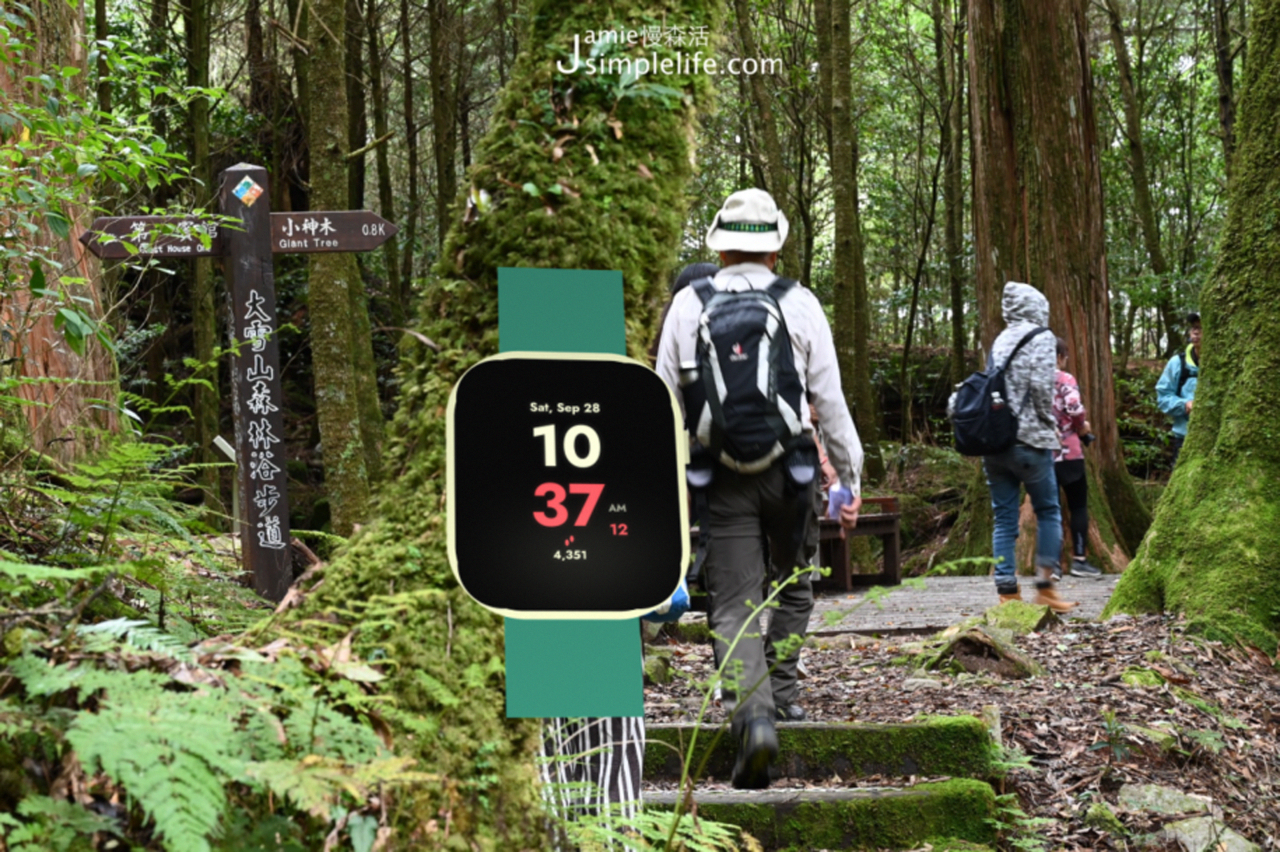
{"hour": 10, "minute": 37, "second": 12}
